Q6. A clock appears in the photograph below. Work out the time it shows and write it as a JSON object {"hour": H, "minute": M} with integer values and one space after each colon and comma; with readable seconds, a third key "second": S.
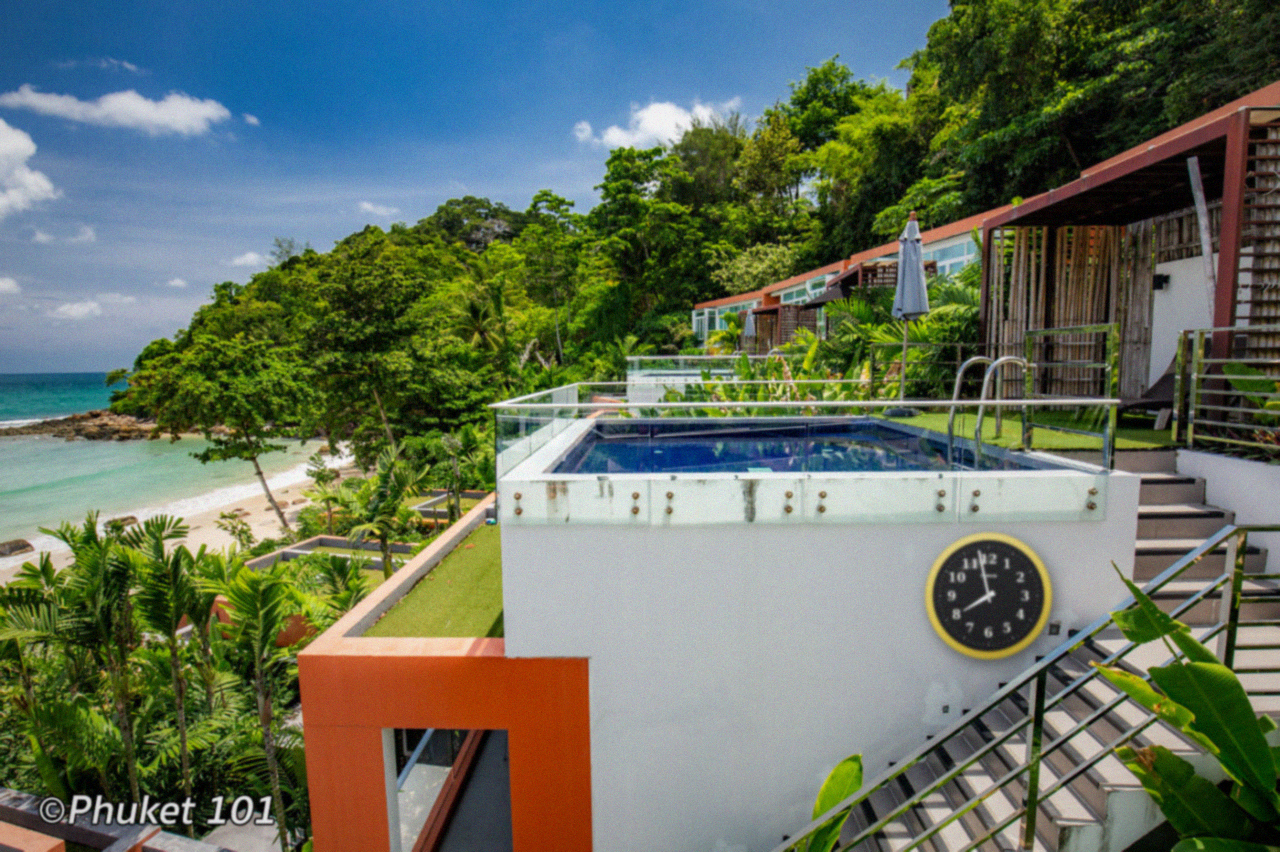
{"hour": 7, "minute": 58}
